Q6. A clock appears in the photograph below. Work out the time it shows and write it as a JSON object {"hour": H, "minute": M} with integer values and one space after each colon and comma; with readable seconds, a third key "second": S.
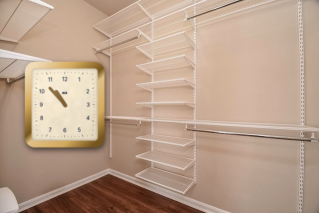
{"hour": 10, "minute": 53}
